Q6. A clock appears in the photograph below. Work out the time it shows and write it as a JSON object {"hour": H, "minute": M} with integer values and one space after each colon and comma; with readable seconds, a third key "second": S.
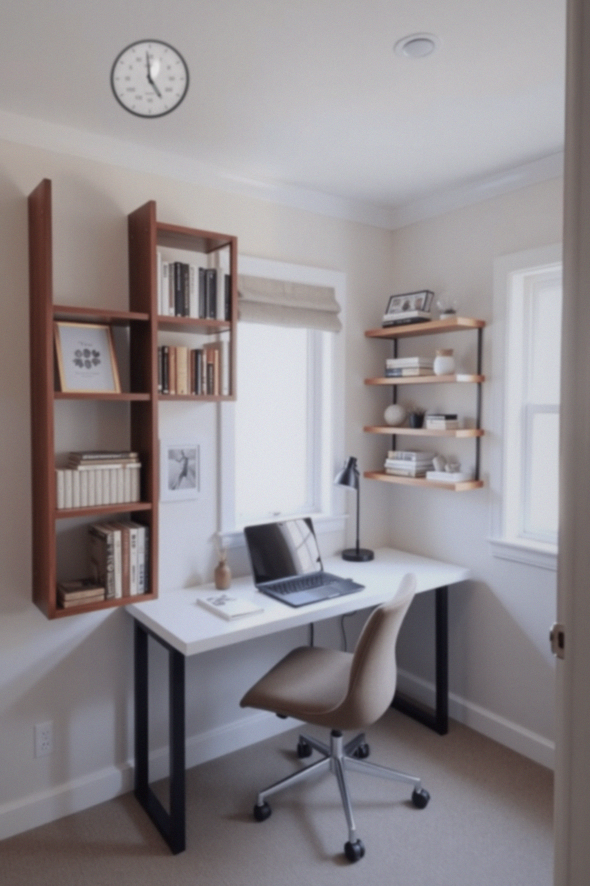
{"hour": 4, "minute": 59}
